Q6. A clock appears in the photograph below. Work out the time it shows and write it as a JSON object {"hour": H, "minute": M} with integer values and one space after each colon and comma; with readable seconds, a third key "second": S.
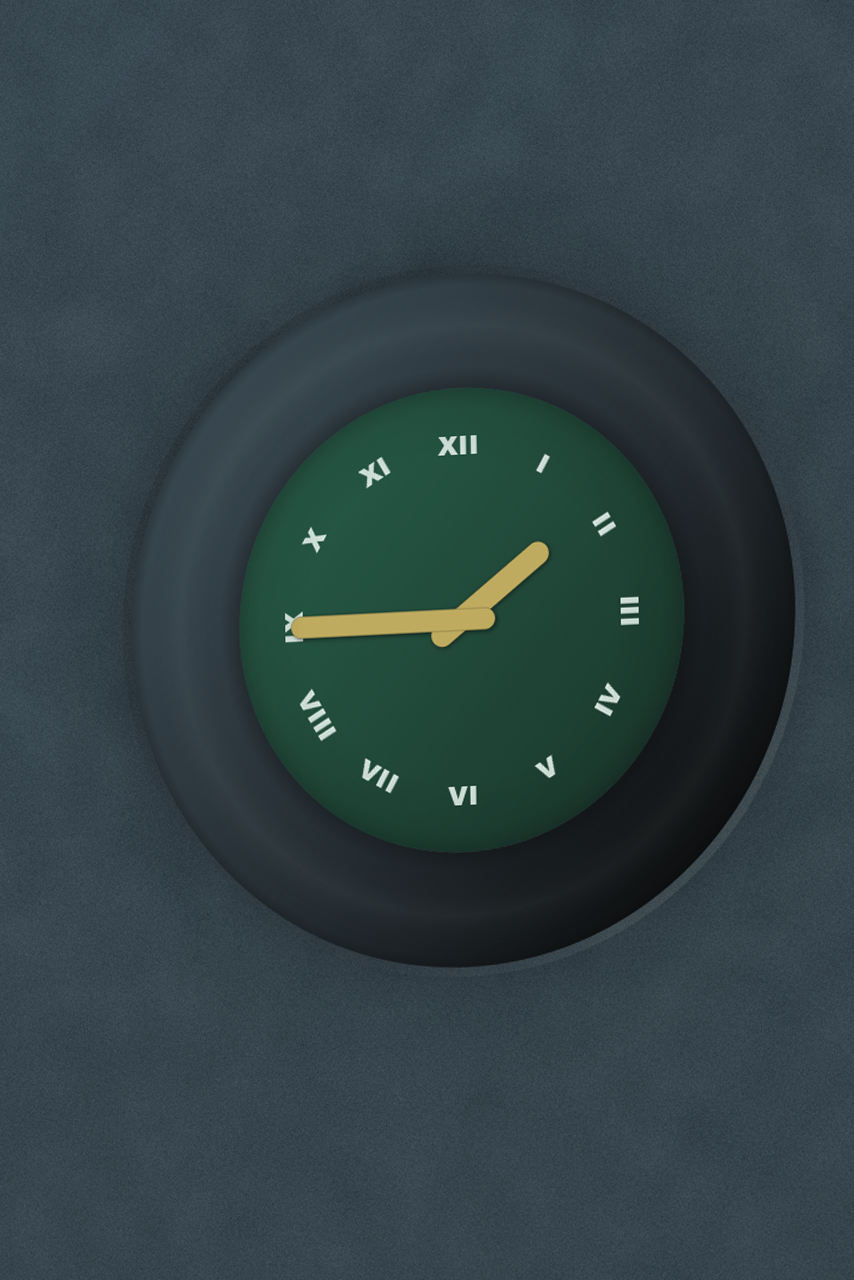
{"hour": 1, "minute": 45}
